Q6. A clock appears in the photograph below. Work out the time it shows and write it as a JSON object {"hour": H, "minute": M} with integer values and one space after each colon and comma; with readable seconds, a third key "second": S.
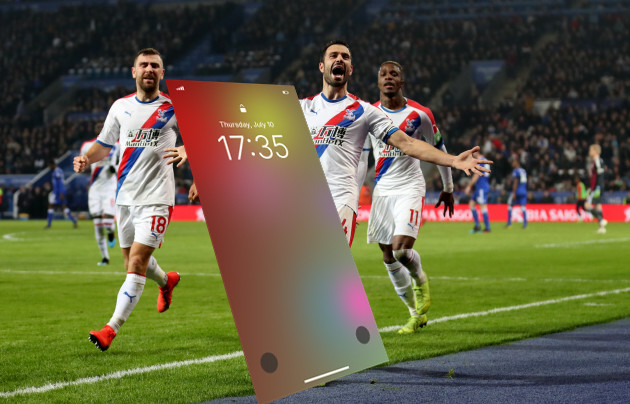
{"hour": 17, "minute": 35}
